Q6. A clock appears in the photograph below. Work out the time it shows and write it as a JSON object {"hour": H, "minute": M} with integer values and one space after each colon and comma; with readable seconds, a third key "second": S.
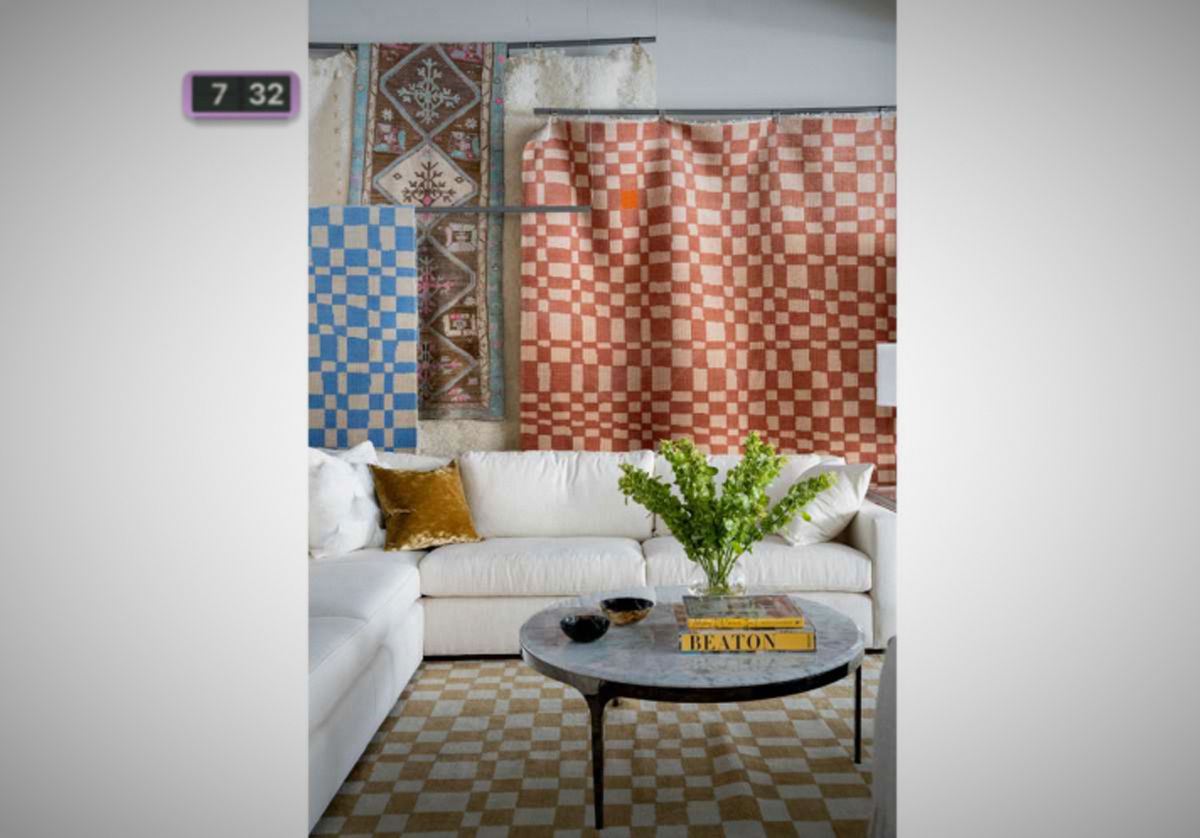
{"hour": 7, "minute": 32}
